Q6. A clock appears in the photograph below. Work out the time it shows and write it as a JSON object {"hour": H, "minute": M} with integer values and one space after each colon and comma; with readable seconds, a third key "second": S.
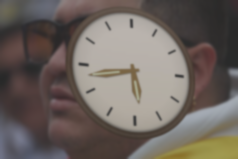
{"hour": 5, "minute": 43}
